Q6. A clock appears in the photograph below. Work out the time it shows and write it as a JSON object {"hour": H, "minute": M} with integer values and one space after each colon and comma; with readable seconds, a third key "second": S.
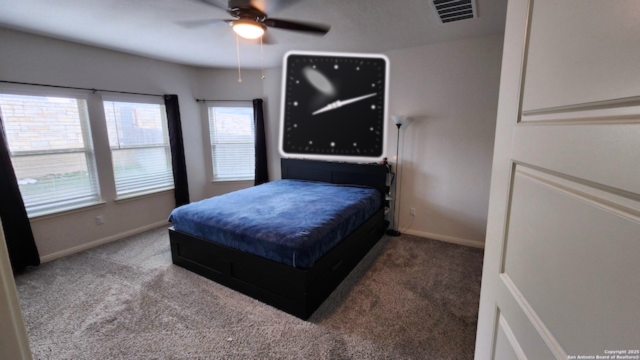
{"hour": 8, "minute": 12}
